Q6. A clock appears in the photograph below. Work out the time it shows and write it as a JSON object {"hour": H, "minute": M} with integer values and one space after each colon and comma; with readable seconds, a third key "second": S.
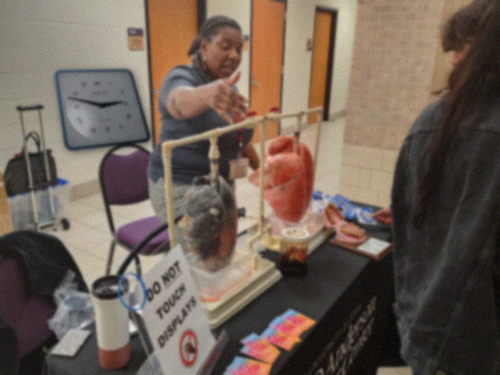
{"hour": 2, "minute": 48}
